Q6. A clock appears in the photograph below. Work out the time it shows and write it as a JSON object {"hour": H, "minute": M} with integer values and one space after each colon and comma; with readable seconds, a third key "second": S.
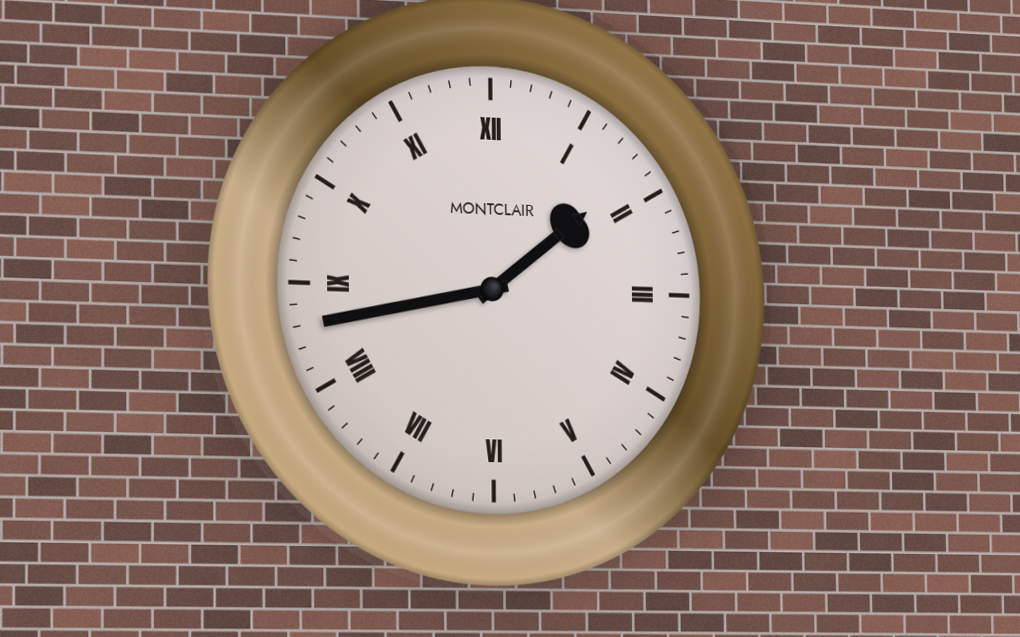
{"hour": 1, "minute": 43}
